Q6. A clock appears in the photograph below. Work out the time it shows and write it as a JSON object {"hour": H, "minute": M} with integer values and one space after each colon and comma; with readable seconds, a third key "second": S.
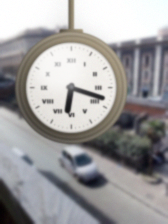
{"hour": 6, "minute": 18}
